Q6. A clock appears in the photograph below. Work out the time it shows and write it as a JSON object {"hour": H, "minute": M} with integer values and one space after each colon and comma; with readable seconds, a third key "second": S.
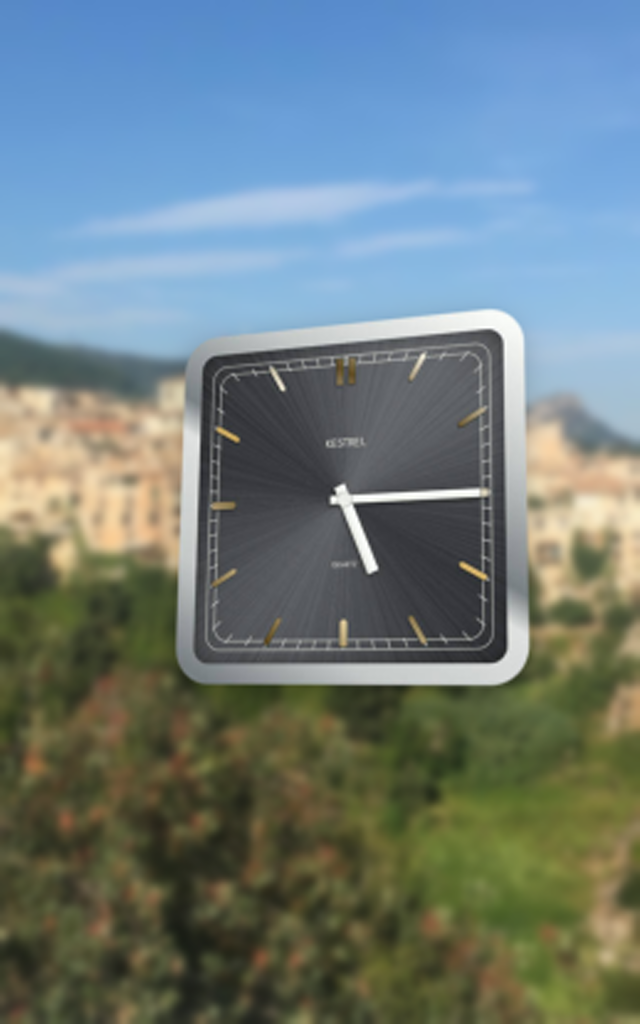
{"hour": 5, "minute": 15}
